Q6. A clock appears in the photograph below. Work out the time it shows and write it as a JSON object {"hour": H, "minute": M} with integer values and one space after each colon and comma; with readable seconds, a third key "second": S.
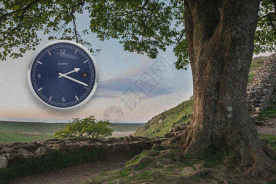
{"hour": 2, "minute": 19}
